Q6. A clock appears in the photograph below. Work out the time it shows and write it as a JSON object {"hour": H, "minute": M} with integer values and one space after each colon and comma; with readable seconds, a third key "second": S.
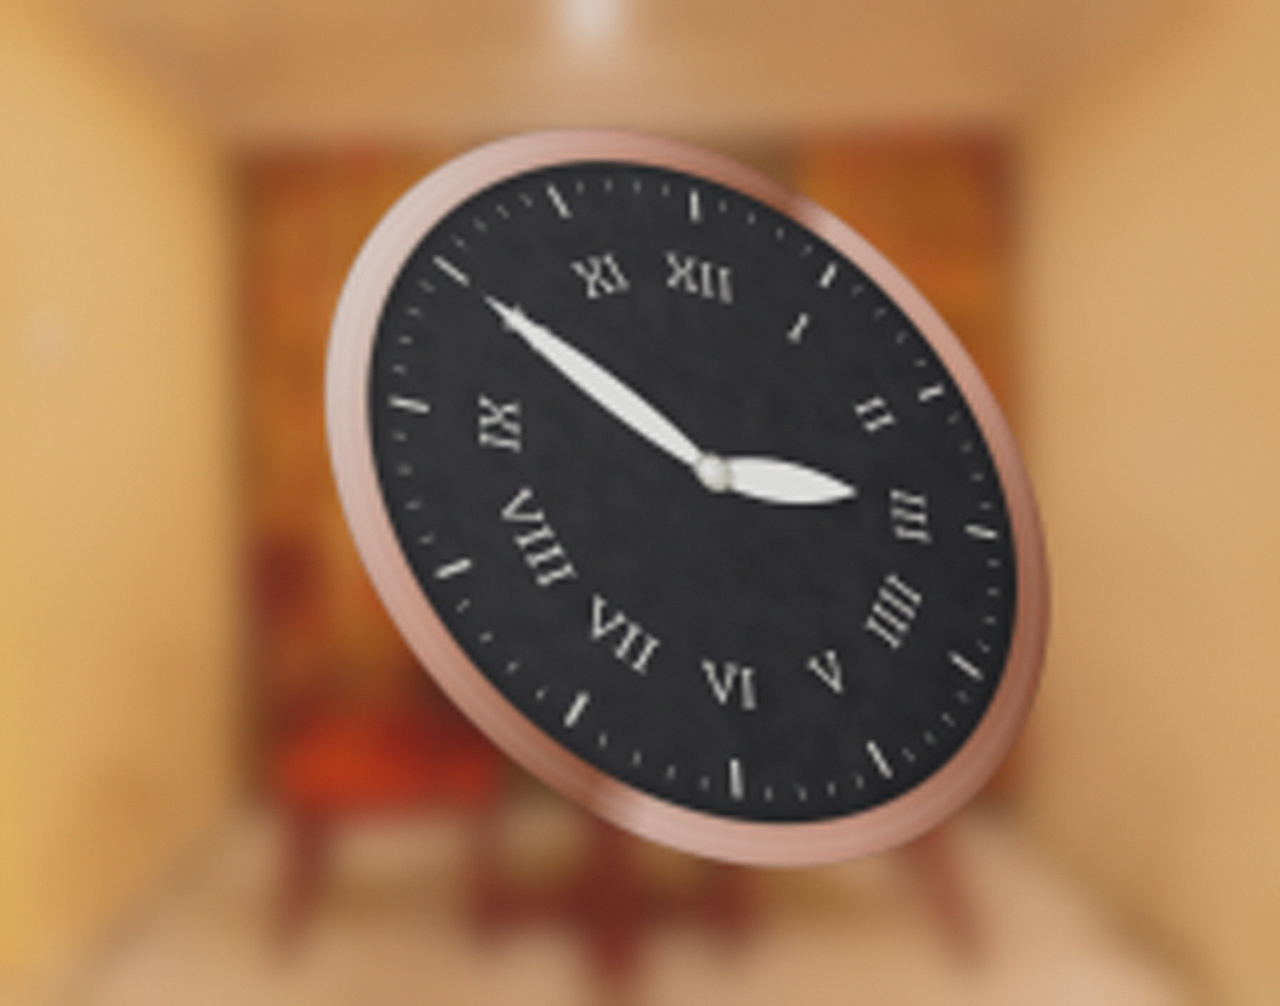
{"hour": 2, "minute": 50}
